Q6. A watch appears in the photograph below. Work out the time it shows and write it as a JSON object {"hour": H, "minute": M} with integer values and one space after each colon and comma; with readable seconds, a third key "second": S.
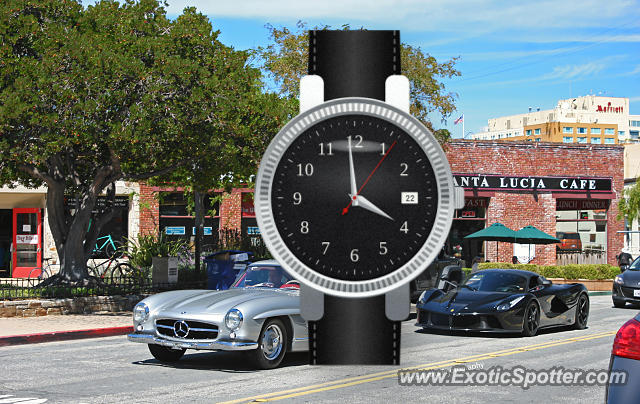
{"hour": 3, "minute": 59, "second": 6}
